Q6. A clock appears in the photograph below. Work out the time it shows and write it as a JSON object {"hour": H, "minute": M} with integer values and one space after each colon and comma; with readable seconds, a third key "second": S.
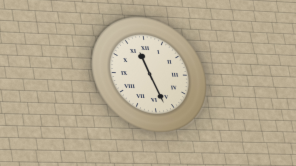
{"hour": 11, "minute": 27}
